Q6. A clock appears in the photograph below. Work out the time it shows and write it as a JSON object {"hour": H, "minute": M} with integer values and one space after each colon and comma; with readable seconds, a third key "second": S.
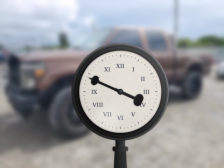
{"hour": 3, "minute": 49}
